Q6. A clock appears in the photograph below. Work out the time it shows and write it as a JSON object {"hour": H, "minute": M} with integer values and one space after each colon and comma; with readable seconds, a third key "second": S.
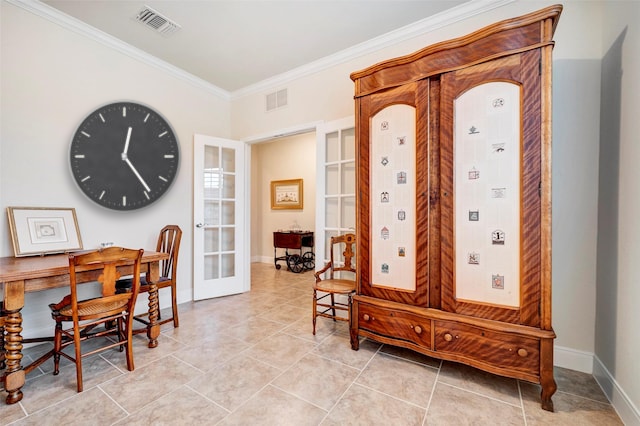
{"hour": 12, "minute": 24}
